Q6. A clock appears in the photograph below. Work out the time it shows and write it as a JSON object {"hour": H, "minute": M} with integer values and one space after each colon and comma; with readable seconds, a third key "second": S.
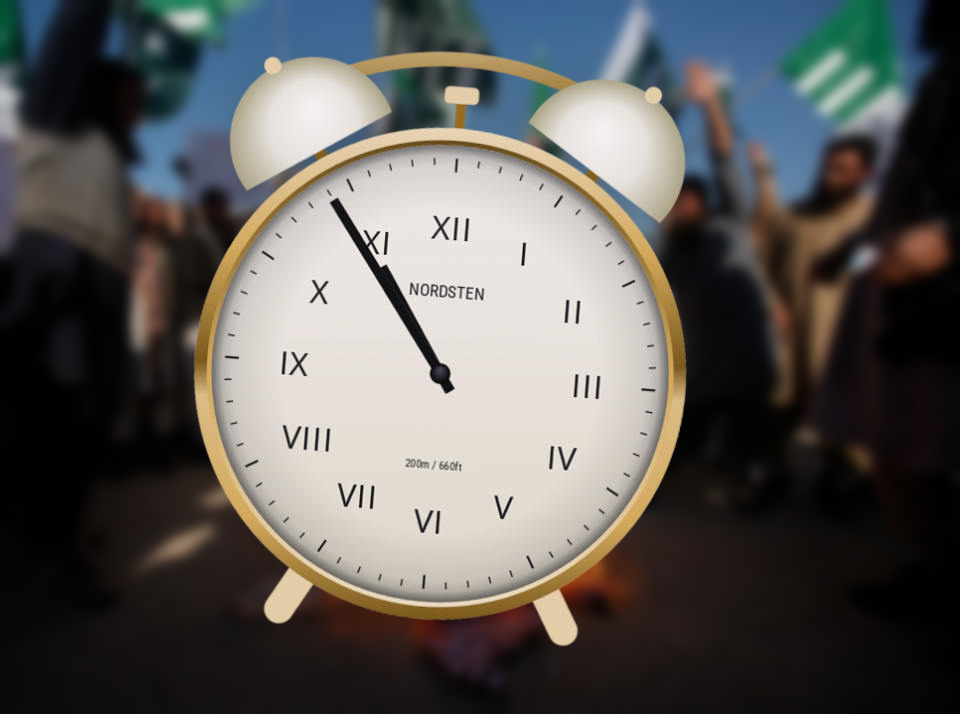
{"hour": 10, "minute": 54}
